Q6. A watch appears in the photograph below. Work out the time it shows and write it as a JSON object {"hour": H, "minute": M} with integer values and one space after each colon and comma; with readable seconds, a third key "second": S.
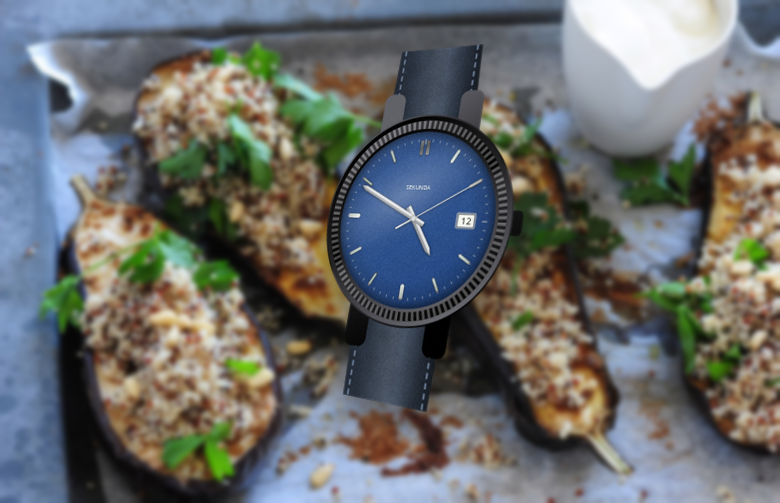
{"hour": 4, "minute": 49, "second": 10}
